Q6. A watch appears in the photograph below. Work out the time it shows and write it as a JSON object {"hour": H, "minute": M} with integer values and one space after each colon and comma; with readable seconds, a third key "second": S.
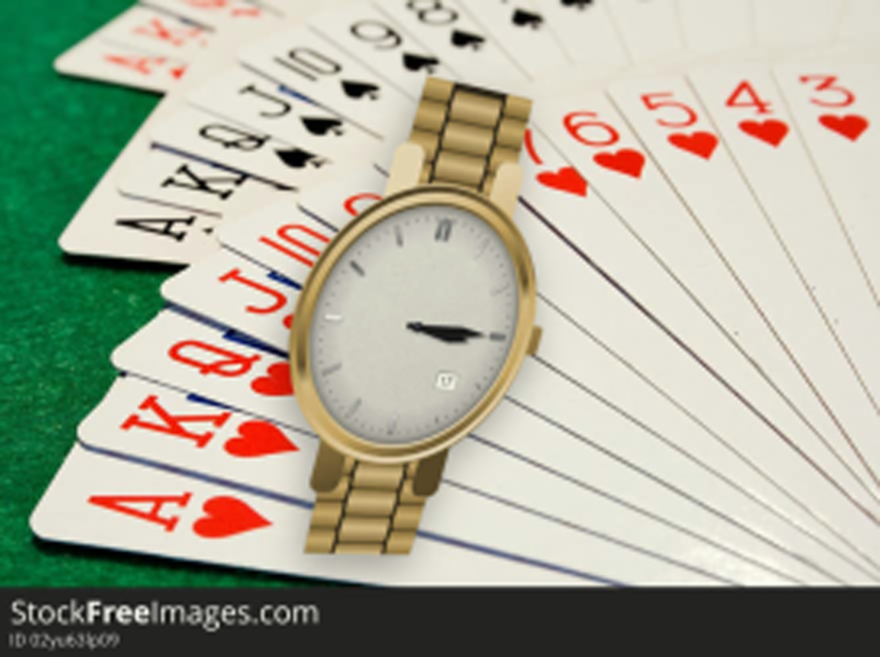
{"hour": 3, "minute": 15}
